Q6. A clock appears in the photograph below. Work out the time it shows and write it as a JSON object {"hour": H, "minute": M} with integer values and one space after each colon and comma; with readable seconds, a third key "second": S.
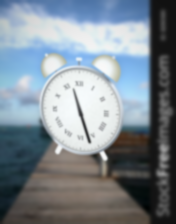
{"hour": 11, "minute": 27}
